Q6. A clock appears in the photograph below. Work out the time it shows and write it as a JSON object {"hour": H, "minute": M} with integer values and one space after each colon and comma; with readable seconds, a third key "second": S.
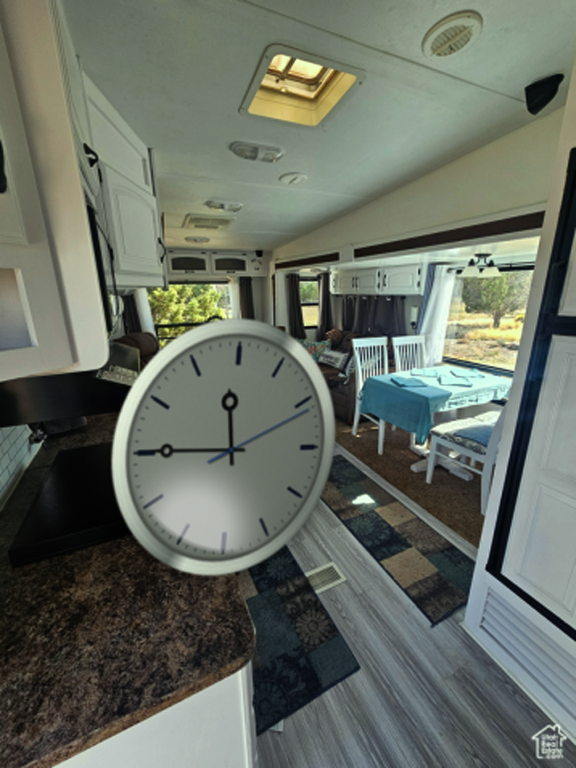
{"hour": 11, "minute": 45, "second": 11}
